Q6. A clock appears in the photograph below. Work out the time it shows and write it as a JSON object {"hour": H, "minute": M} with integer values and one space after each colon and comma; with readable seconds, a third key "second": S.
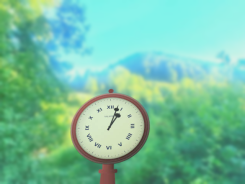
{"hour": 1, "minute": 3}
